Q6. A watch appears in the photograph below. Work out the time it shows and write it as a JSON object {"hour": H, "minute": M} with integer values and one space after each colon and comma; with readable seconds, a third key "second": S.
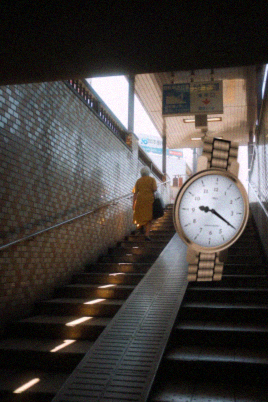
{"hour": 9, "minute": 20}
